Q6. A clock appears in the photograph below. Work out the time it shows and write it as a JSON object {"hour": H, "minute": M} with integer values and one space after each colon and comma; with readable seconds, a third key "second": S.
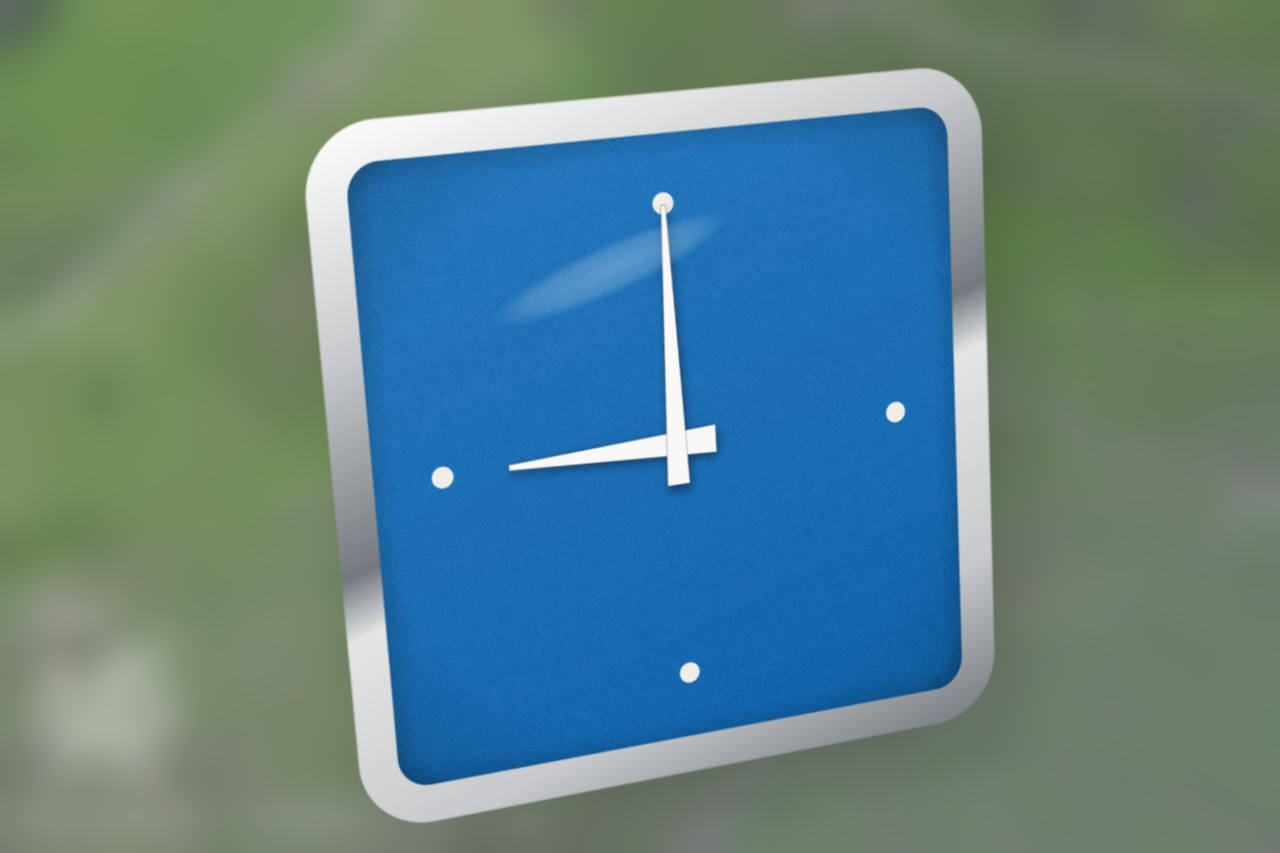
{"hour": 9, "minute": 0}
